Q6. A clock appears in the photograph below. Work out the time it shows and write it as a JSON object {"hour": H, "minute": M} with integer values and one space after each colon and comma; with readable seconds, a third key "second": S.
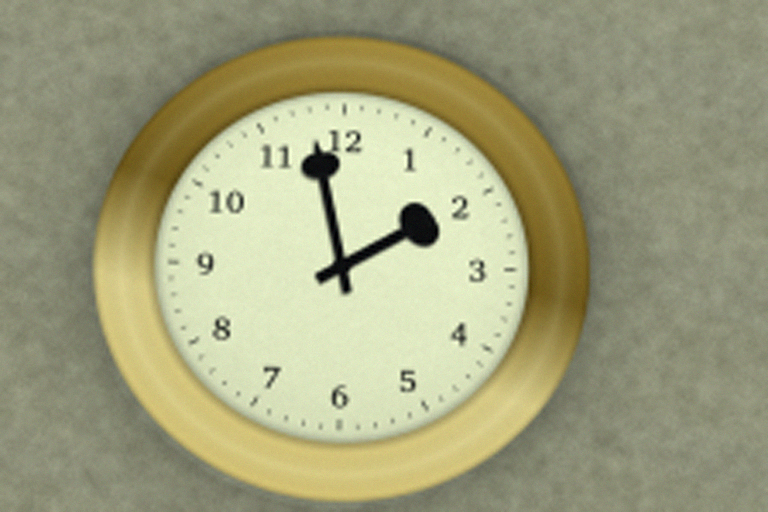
{"hour": 1, "minute": 58}
